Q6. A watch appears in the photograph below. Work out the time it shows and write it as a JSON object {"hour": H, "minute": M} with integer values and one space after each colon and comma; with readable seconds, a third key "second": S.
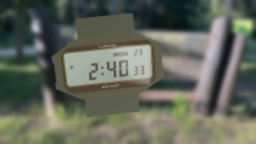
{"hour": 2, "minute": 40}
